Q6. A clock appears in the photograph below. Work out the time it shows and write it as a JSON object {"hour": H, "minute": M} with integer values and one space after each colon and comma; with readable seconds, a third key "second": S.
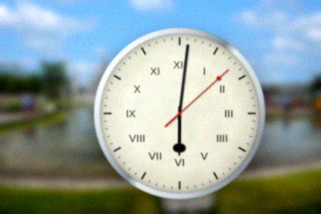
{"hour": 6, "minute": 1, "second": 8}
